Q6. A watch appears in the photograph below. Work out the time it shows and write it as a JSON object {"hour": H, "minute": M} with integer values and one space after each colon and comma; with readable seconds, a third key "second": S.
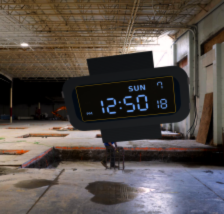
{"hour": 12, "minute": 50, "second": 18}
